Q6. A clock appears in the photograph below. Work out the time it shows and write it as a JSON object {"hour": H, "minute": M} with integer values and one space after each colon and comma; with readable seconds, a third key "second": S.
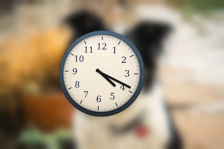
{"hour": 4, "minute": 19}
